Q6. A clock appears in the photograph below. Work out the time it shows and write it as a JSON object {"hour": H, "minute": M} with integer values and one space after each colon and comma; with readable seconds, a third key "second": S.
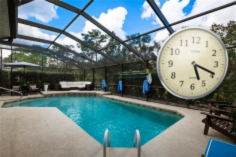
{"hour": 5, "minute": 19}
